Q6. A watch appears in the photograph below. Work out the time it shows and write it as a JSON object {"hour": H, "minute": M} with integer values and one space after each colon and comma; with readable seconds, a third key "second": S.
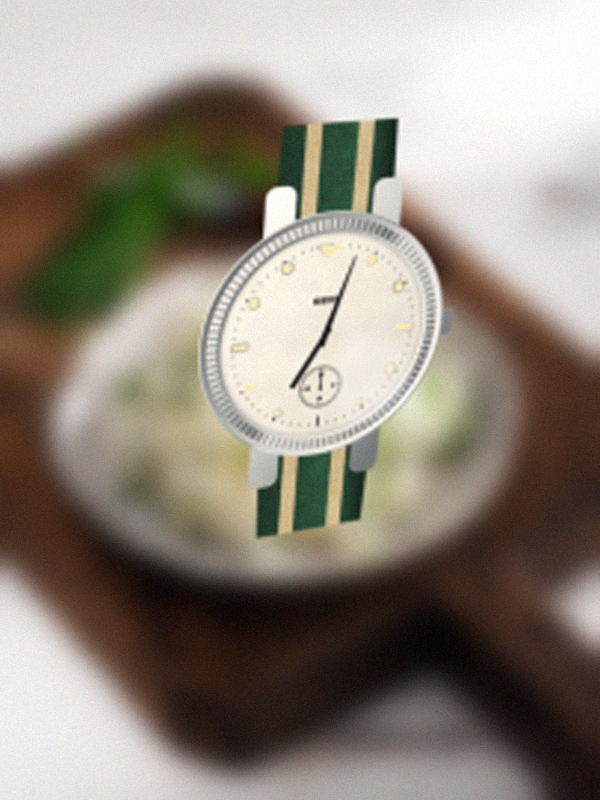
{"hour": 7, "minute": 3}
